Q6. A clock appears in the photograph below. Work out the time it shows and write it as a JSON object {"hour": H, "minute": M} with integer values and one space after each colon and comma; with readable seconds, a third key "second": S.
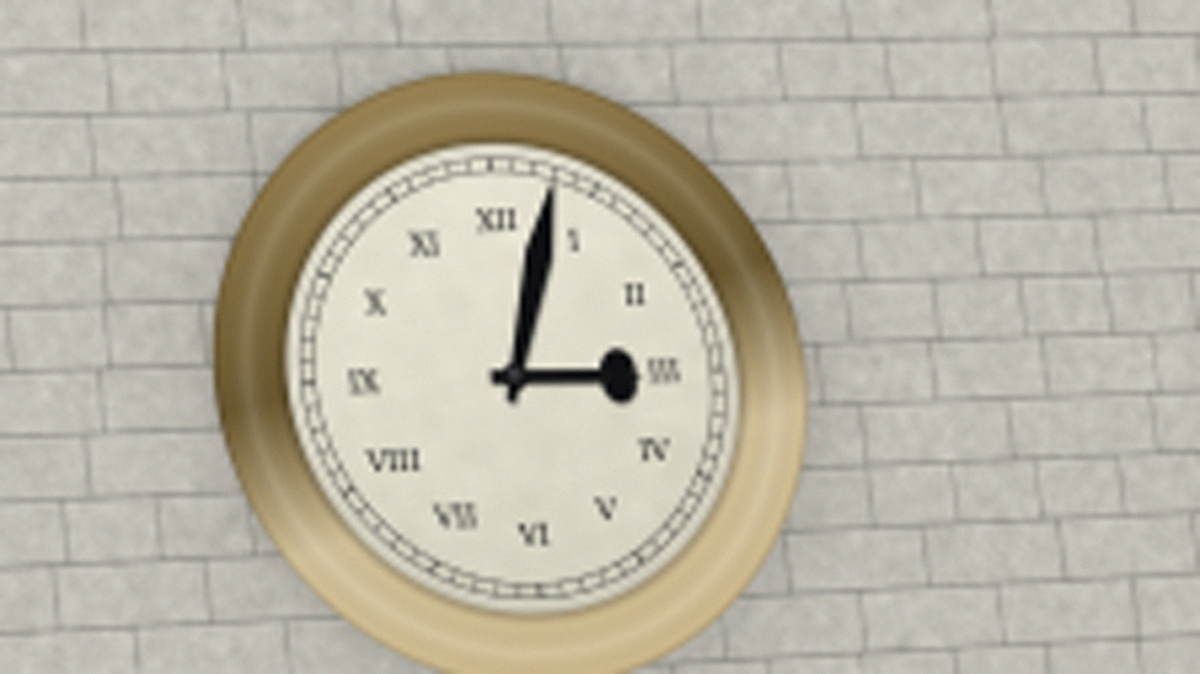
{"hour": 3, "minute": 3}
